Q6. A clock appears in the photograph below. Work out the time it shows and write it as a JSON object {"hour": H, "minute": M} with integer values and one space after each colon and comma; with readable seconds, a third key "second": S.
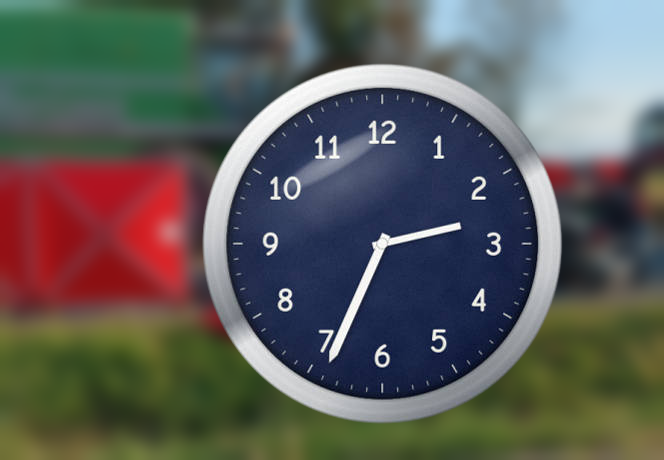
{"hour": 2, "minute": 34}
